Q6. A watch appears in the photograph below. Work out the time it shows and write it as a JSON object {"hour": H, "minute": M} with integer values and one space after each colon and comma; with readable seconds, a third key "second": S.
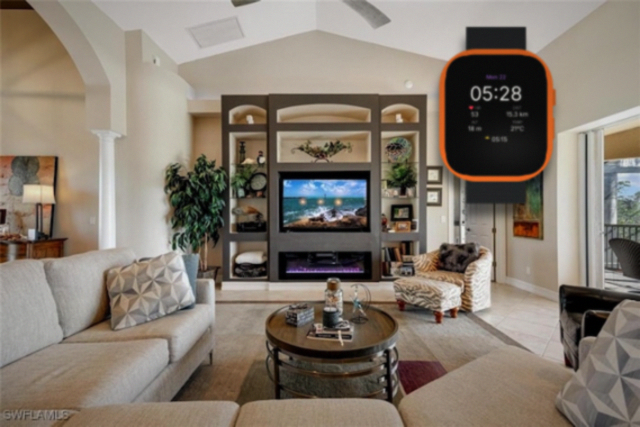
{"hour": 5, "minute": 28}
